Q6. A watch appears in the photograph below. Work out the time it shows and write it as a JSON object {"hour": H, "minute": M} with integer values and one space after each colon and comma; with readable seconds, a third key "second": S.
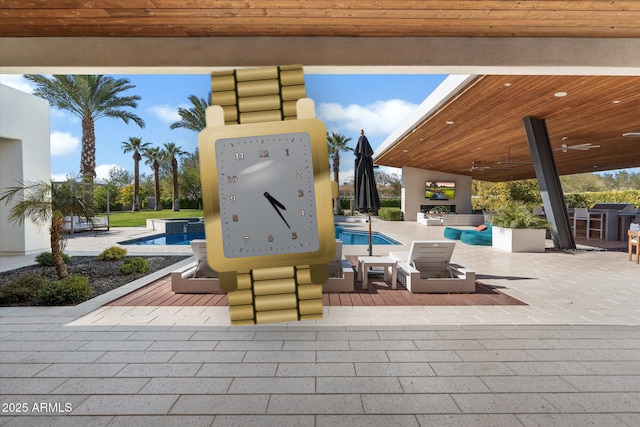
{"hour": 4, "minute": 25}
